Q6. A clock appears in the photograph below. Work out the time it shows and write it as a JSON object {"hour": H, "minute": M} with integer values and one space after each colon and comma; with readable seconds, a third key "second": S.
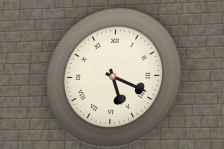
{"hour": 5, "minute": 19}
